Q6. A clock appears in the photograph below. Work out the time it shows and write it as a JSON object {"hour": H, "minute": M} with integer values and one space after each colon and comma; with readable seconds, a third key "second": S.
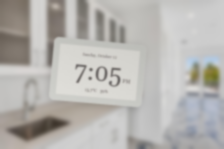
{"hour": 7, "minute": 5}
